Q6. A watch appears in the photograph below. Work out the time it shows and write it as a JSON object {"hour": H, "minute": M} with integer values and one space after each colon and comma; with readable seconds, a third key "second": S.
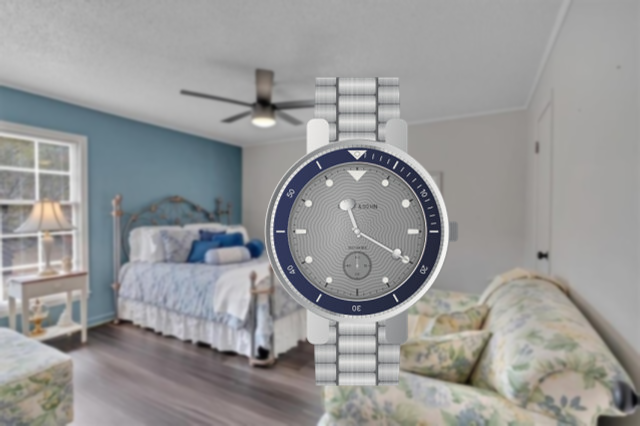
{"hour": 11, "minute": 20}
